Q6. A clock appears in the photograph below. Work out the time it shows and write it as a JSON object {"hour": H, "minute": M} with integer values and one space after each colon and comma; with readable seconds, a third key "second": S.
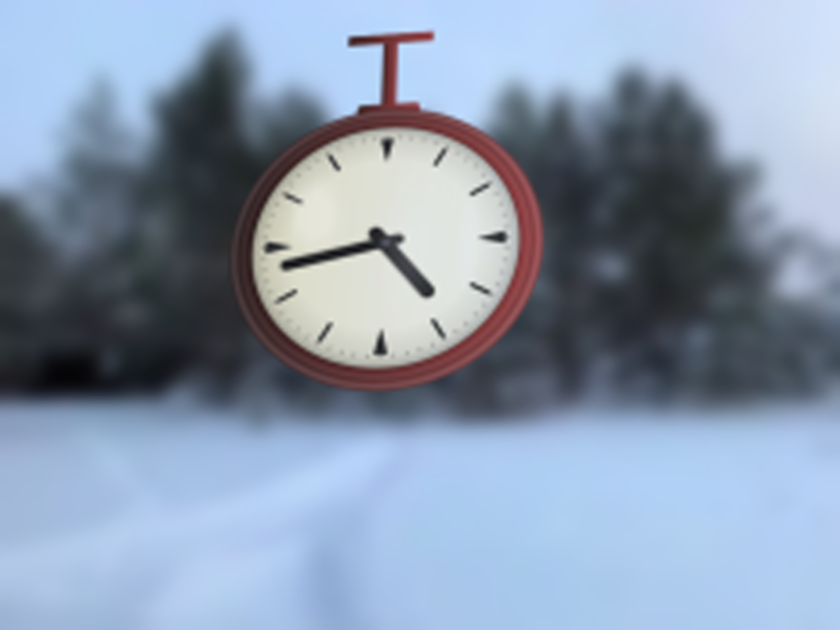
{"hour": 4, "minute": 43}
